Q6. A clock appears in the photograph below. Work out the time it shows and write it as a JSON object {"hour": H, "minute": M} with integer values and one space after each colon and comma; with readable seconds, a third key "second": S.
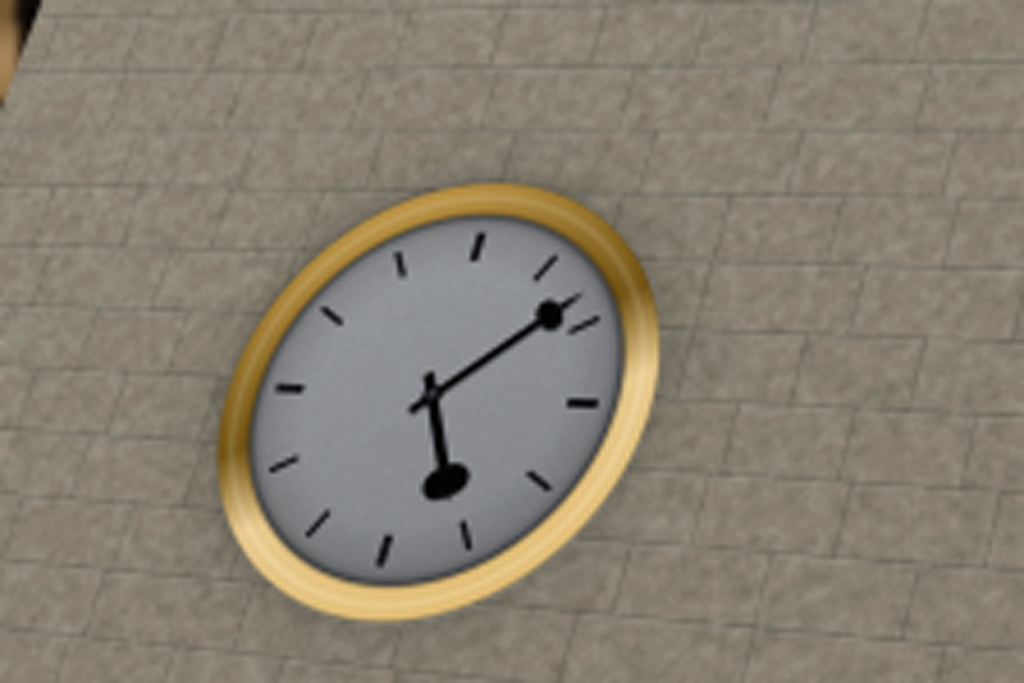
{"hour": 5, "minute": 8}
